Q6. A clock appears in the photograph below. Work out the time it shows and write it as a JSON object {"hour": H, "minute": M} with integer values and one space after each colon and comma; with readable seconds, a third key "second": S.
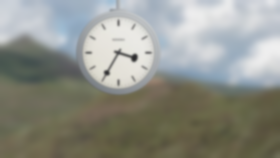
{"hour": 3, "minute": 35}
